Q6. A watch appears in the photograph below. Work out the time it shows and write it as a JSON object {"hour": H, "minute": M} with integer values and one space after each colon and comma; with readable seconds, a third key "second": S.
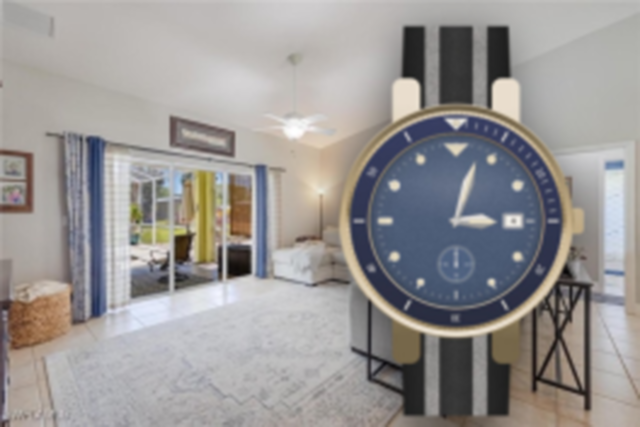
{"hour": 3, "minute": 3}
